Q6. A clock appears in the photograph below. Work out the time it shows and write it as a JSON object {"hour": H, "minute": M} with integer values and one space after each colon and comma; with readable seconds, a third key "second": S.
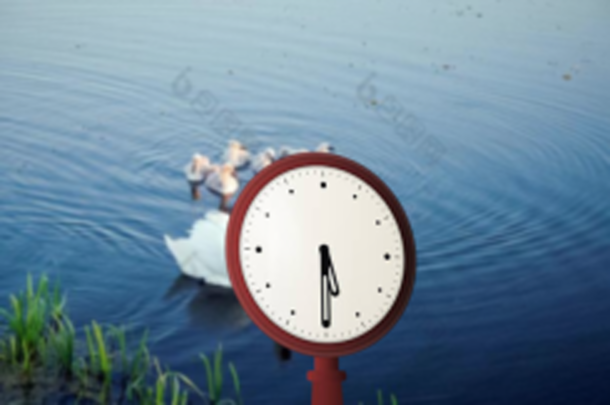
{"hour": 5, "minute": 30}
